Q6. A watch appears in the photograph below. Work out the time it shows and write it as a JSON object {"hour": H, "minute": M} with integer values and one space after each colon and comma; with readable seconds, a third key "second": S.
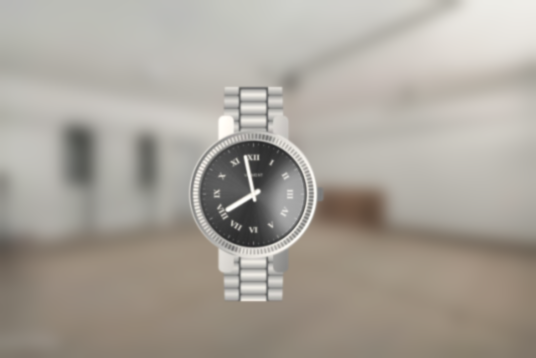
{"hour": 7, "minute": 58}
